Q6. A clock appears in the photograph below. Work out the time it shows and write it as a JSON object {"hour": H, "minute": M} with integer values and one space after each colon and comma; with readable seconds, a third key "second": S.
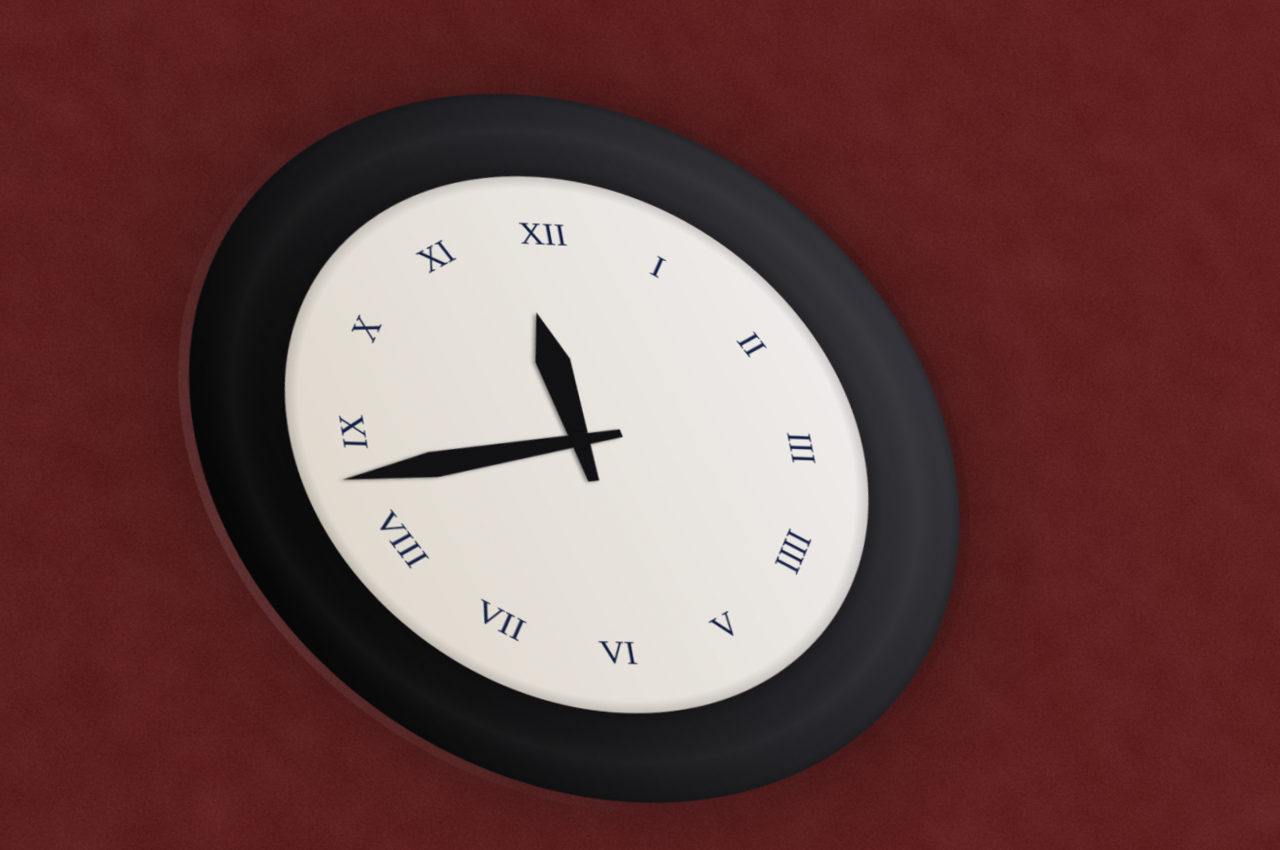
{"hour": 11, "minute": 43}
